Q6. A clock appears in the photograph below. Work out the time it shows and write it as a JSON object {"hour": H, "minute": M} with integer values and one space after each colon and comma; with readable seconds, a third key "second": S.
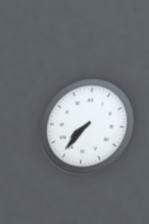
{"hour": 7, "minute": 36}
